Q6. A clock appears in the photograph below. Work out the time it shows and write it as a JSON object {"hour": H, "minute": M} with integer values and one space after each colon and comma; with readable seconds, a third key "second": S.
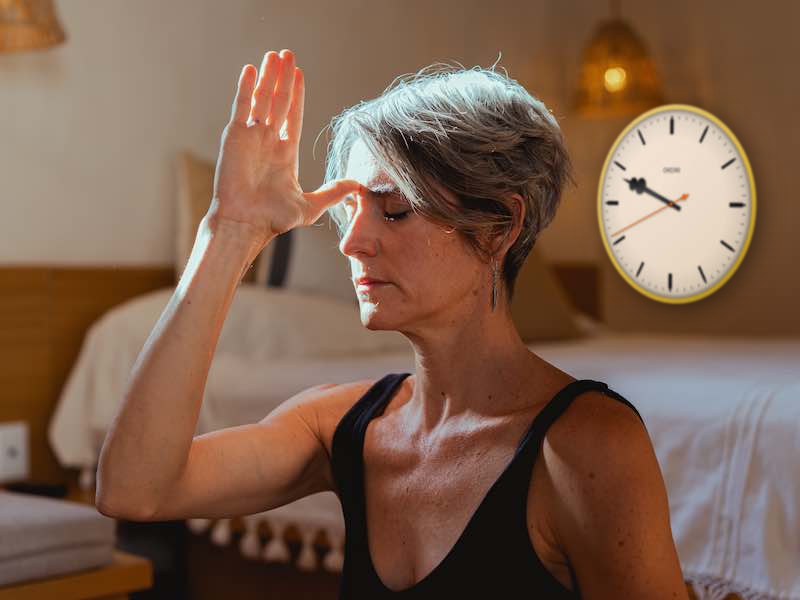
{"hour": 9, "minute": 48, "second": 41}
